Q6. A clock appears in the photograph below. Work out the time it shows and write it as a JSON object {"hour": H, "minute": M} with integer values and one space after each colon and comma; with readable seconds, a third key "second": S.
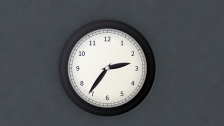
{"hour": 2, "minute": 36}
